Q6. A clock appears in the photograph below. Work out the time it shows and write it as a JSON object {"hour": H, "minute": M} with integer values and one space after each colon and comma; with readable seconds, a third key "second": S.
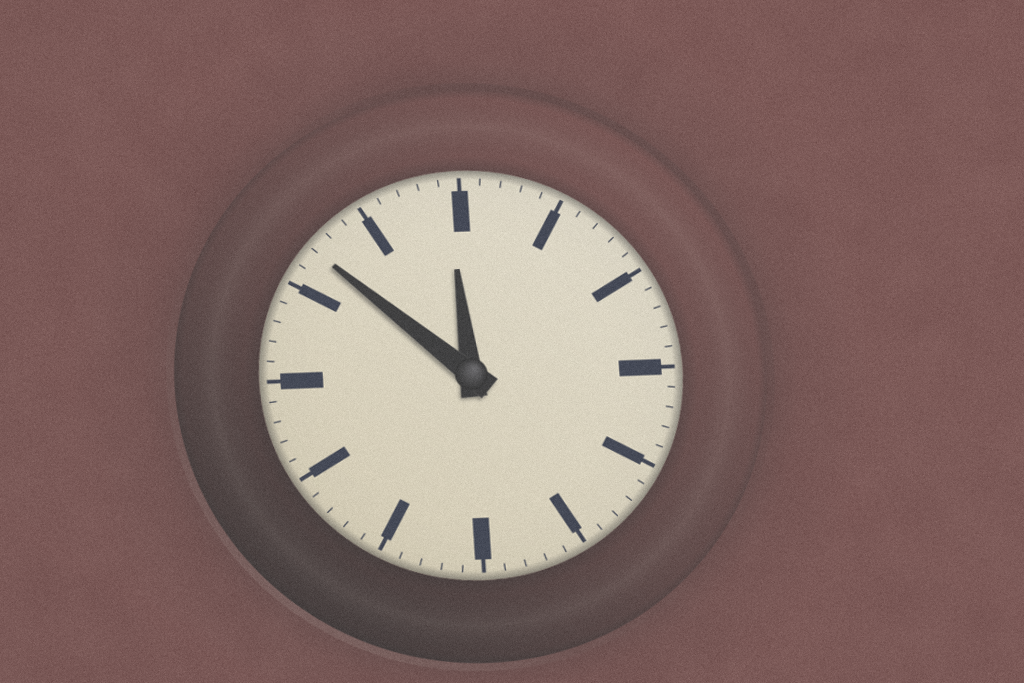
{"hour": 11, "minute": 52}
